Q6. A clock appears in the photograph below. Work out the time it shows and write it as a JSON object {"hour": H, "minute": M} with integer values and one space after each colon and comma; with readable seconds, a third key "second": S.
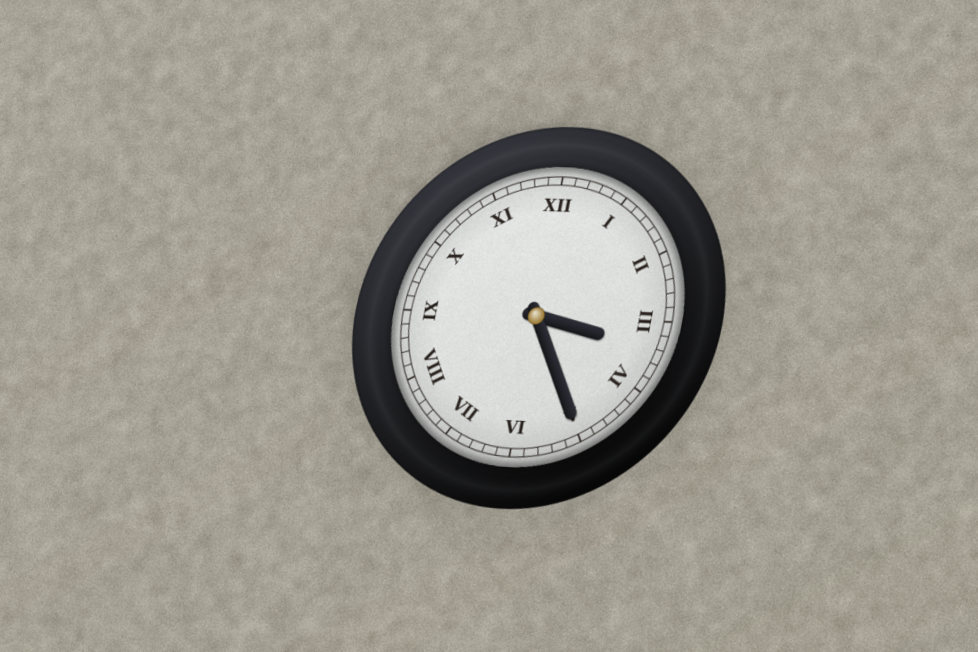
{"hour": 3, "minute": 25}
